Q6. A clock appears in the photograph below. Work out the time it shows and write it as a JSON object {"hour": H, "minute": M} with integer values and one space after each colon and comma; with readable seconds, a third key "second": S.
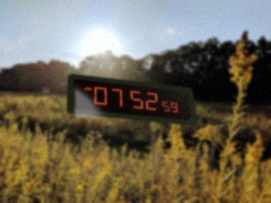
{"hour": 7, "minute": 52}
